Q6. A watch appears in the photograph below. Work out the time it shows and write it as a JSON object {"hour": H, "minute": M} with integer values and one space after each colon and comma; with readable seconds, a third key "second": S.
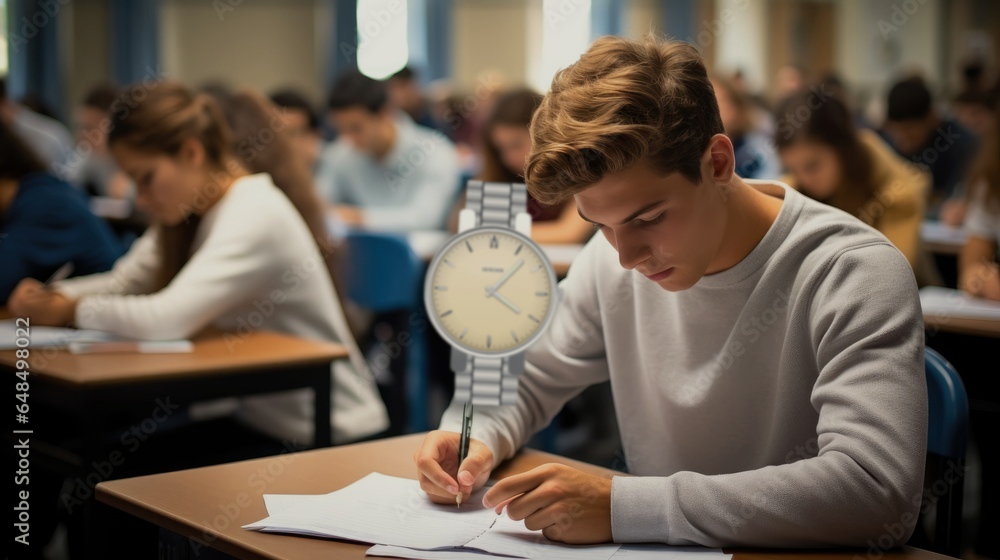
{"hour": 4, "minute": 7}
